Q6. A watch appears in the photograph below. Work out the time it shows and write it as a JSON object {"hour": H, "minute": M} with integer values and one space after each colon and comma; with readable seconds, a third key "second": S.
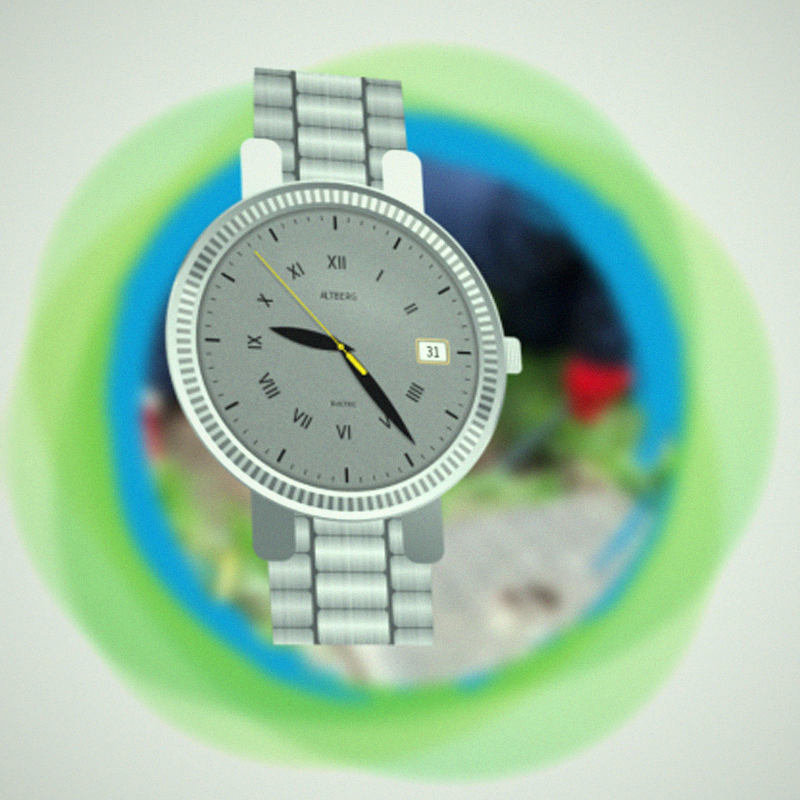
{"hour": 9, "minute": 23, "second": 53}
